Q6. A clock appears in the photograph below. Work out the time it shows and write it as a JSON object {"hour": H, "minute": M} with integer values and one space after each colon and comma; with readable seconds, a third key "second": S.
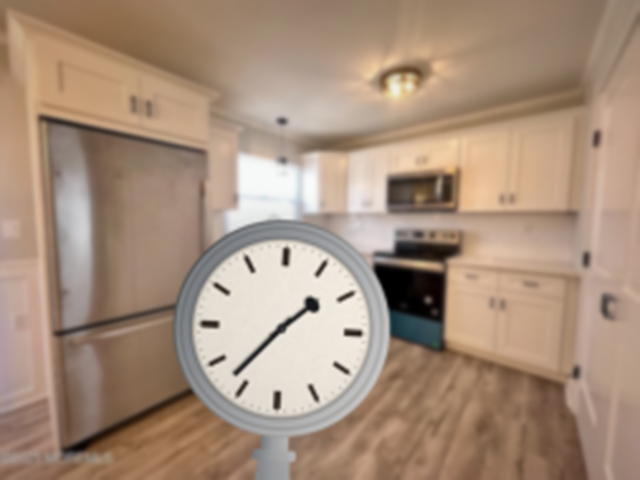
{"hour": 1, "minute": 37}
